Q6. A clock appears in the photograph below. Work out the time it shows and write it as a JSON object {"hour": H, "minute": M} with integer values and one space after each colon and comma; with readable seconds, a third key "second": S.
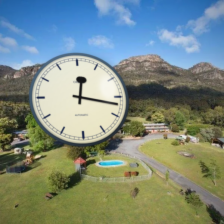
{"hour": 12, "minute": 17}
